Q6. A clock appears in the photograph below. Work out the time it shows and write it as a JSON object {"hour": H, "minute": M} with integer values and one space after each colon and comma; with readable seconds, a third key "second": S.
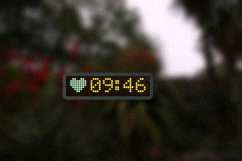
{"hour": 9, "minute": 46}
